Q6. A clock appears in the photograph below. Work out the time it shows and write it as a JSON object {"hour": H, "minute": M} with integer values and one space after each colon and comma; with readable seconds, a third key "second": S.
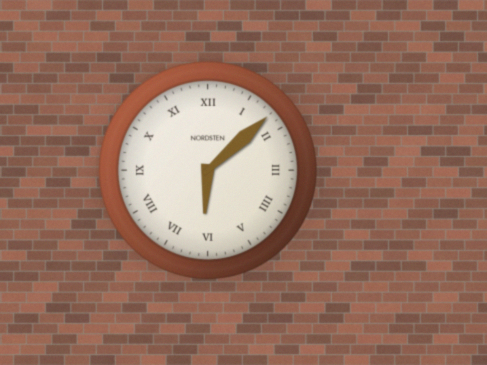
{"hour": 6, "minute": 8}
